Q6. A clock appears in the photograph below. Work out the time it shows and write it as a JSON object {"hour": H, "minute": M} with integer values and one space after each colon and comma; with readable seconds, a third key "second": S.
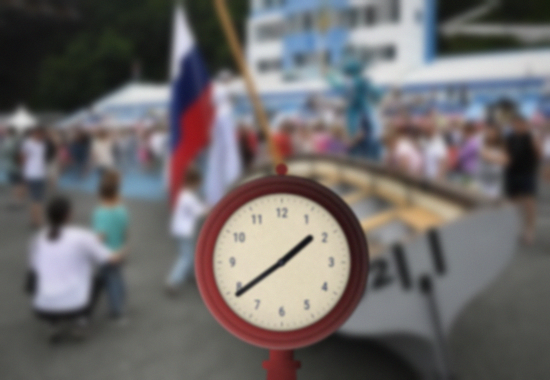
{"hour": 1, "minute": 39}
